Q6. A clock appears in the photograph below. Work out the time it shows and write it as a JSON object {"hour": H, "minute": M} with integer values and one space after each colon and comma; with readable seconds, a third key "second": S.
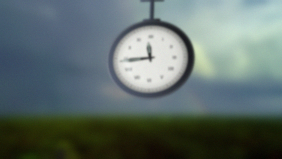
{"hour": 11, "minute": 44}
